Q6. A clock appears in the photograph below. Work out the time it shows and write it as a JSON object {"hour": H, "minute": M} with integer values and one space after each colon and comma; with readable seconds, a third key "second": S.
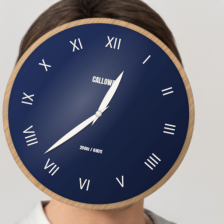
{"hour": 12, "minute": 37}
